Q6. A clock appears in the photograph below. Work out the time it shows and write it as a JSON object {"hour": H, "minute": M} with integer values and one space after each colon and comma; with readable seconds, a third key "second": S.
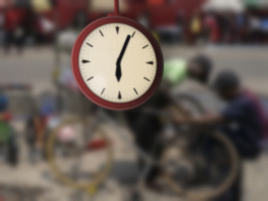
{"hour": 6, "minute": 4}
